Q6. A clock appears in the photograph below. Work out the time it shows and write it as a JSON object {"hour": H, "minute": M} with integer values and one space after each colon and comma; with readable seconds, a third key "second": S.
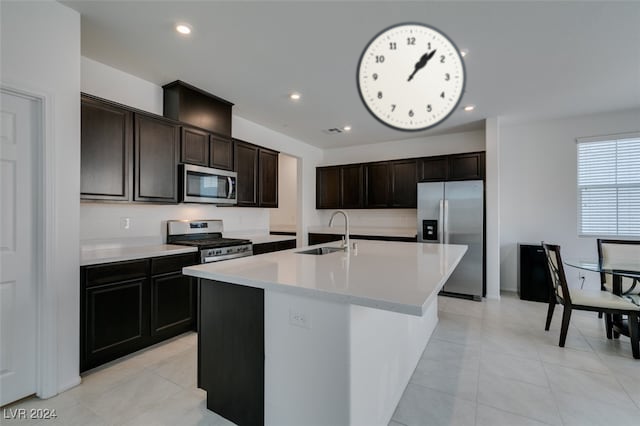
{"hour": 1, "minute": 7}
